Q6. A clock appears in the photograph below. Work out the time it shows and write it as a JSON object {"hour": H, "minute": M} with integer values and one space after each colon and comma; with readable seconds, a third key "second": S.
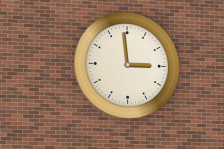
{"hour": 2, "minute": 59}
